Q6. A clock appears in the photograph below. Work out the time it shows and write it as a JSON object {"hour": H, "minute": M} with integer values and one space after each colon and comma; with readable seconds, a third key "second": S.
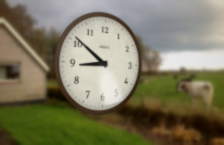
{"hour": 8, "minute": 51}
